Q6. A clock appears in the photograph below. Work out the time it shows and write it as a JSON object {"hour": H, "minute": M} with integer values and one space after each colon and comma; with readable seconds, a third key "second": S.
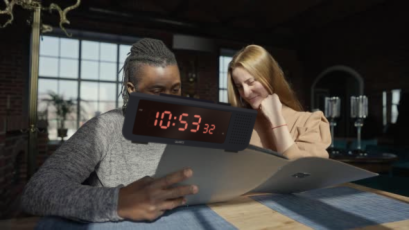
{"hour": 10, "minute": 53, "second": 32}
